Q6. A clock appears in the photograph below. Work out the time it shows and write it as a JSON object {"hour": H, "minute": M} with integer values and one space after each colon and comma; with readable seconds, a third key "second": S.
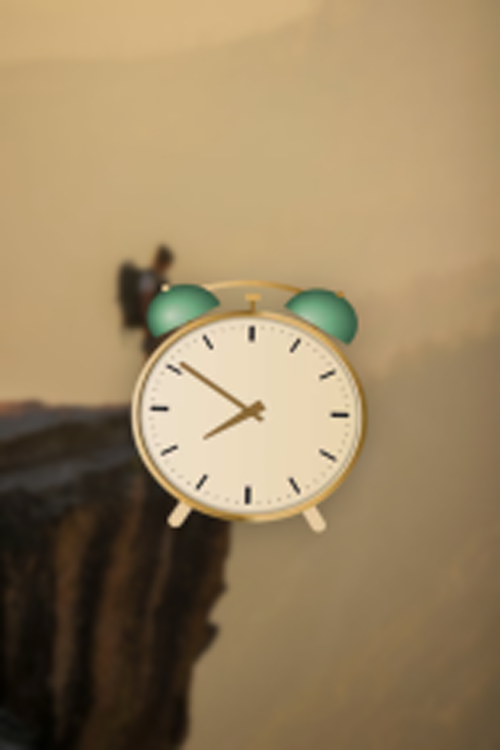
{"hour": 7, "minute": 51}
